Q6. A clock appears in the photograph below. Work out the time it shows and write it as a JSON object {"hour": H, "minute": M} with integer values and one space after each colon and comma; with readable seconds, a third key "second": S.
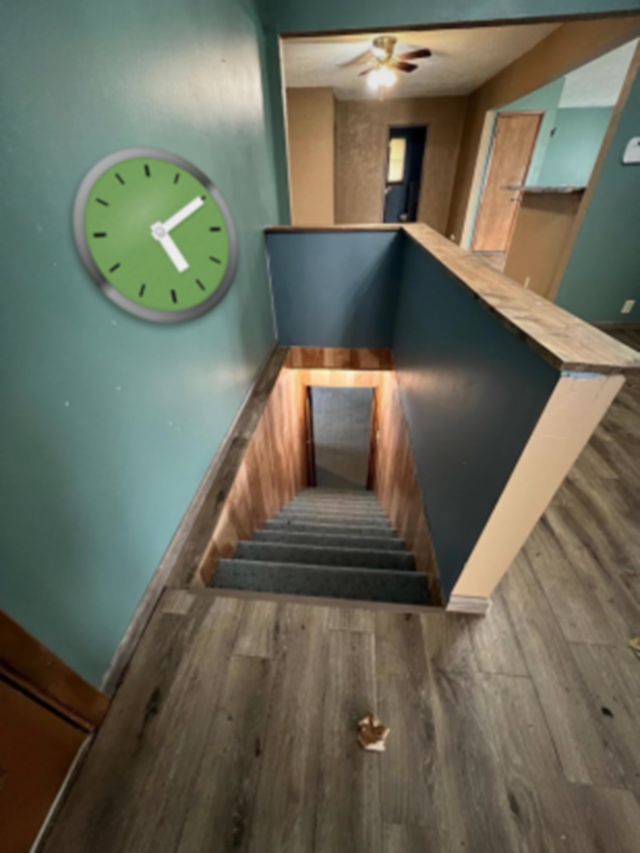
{"hour": 5, "minute": 10}
